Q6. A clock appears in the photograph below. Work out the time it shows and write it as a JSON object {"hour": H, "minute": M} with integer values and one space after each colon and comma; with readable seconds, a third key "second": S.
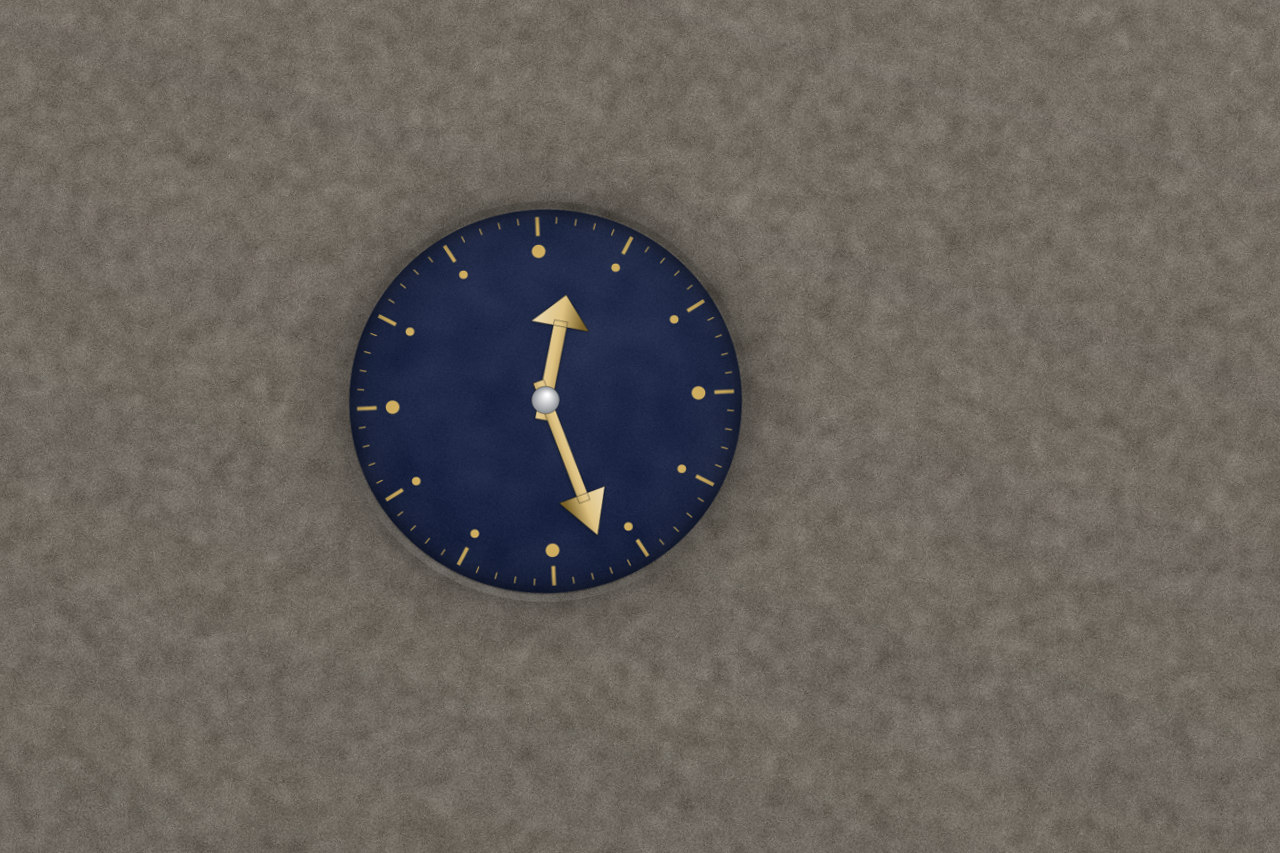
{"hour": 12, "minute": 27}
